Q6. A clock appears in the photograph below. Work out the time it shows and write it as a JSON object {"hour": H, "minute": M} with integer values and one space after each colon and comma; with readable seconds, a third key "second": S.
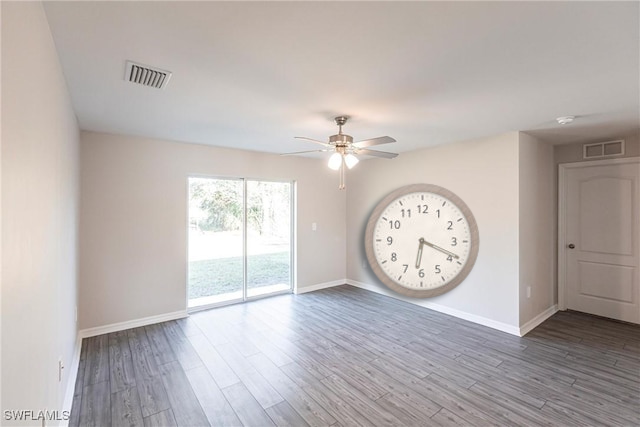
{"hour": 6, "minute": 19}
